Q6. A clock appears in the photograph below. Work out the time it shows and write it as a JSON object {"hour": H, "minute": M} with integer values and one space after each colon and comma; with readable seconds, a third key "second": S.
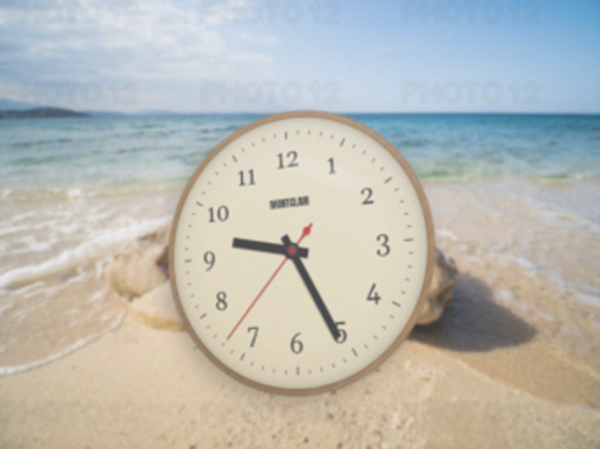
{"hour": 9, "minute": 25, "second": 37}
